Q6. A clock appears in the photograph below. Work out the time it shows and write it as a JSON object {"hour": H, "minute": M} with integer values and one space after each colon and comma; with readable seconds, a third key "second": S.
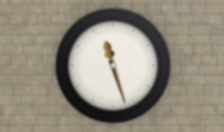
{"hour": 11, "minute": 27}
